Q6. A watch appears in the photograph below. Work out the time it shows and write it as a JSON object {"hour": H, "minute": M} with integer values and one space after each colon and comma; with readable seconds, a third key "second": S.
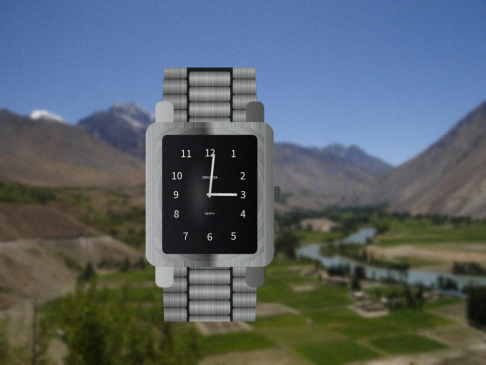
{"hour": 3, "minute": 1}
